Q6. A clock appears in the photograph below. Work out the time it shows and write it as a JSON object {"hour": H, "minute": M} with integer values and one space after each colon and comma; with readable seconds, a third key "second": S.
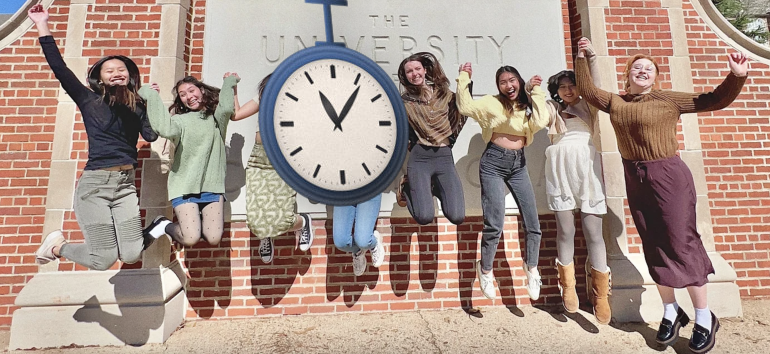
{"hour": 11, "minute": 6}
